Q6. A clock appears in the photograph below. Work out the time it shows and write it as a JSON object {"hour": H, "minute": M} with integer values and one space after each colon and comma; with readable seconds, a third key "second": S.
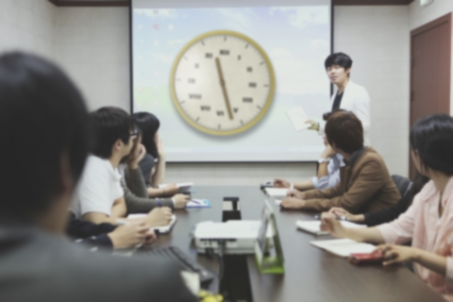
{"hour": 11, "minute": 27}
